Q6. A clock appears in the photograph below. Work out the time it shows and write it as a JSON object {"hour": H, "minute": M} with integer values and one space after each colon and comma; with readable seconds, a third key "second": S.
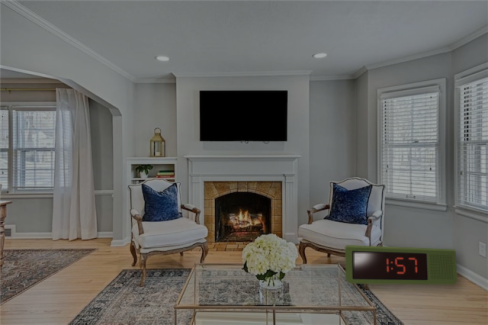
{"hour": 1, "minute": 57}
